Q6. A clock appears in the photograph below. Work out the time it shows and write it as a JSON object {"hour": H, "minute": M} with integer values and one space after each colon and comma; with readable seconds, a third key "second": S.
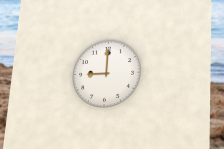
{"hour": 9, "minute": 0}
